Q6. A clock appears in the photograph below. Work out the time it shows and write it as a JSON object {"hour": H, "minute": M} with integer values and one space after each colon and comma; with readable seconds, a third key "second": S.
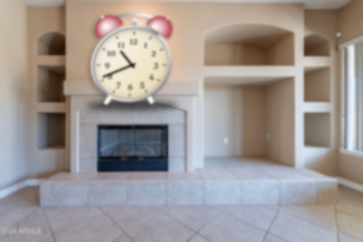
{"hour": 10, "minute": 41}
